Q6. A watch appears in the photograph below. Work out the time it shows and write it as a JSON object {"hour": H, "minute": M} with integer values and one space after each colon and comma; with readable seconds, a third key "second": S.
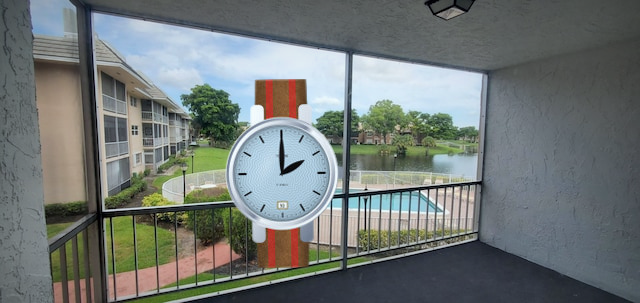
{"hour": 2, "minute": 0}
